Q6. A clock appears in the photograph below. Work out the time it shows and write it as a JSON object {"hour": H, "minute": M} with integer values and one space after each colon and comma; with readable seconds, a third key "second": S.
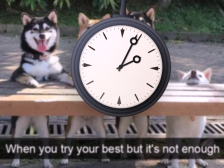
{"hour": 2, "minute": 4}
